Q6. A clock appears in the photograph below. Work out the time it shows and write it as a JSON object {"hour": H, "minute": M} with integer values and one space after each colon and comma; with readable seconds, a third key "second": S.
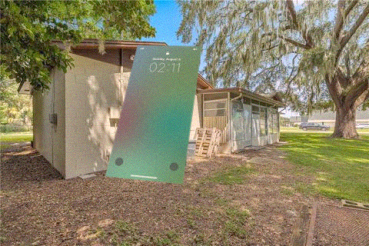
{"hour": 2, "minute": 11}
